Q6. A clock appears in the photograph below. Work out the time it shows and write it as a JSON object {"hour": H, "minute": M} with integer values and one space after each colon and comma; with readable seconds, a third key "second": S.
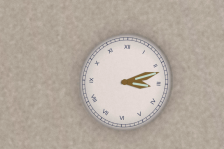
{"hour": 3, "minute": 12}
